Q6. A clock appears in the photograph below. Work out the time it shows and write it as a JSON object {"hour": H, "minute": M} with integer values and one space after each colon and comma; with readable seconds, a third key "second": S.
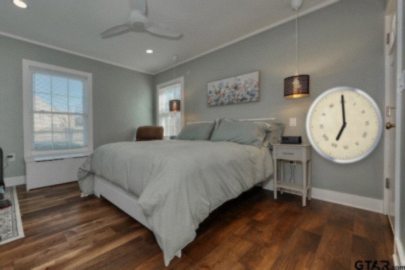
{"hour": 7, "minute": 0}
